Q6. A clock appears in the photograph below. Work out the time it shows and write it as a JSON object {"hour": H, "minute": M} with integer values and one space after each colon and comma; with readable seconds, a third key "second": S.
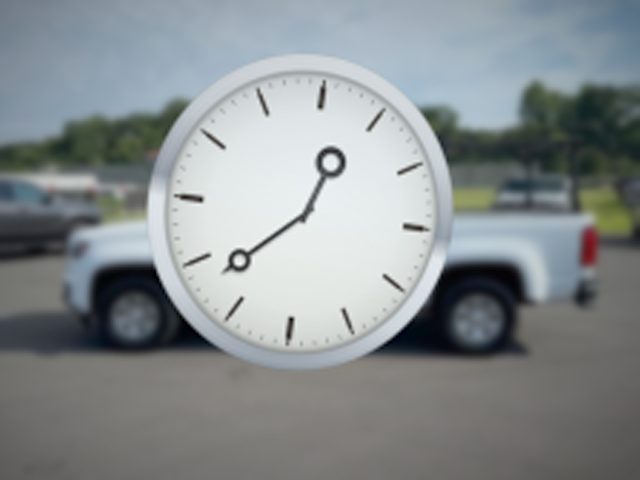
{"hour": 12, "minute": 38}
